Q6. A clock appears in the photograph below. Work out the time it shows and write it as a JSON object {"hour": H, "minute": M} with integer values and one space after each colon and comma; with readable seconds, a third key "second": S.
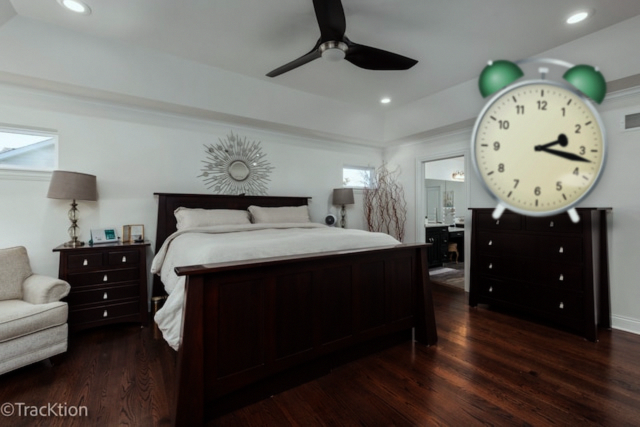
{"hour": 2, "minute": 17}
